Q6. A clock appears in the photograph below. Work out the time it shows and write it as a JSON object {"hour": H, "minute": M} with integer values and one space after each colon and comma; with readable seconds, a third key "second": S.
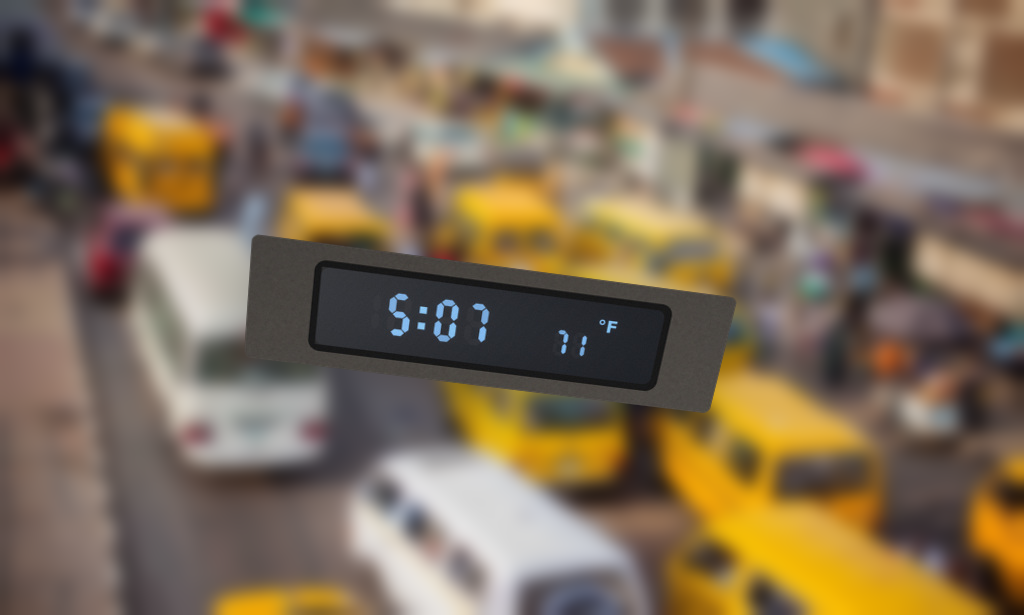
{"hour": 5, "minute": 7}
